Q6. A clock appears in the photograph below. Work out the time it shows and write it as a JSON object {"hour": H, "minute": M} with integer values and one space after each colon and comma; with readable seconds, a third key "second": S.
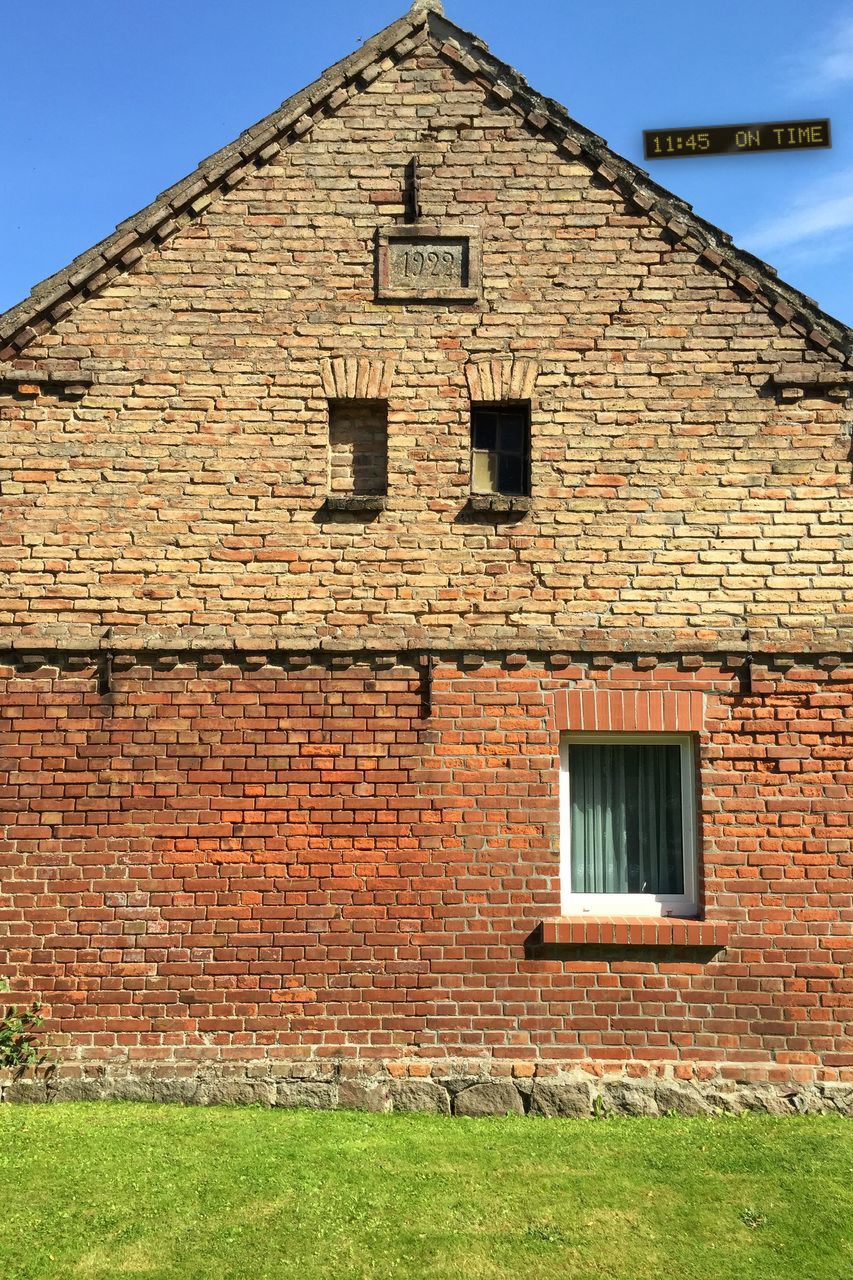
{"hour": 11, "minute": 45}
